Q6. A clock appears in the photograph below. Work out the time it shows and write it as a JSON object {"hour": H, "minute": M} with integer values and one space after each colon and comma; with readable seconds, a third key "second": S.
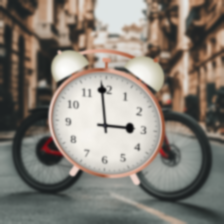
{"hour": 2, "minute": 59}
